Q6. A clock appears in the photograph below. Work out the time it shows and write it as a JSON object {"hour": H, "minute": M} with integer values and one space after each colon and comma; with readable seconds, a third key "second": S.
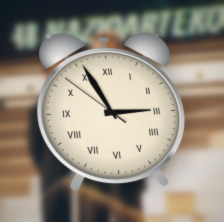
{"hour": 2, "minute": 55, "second": 52}
